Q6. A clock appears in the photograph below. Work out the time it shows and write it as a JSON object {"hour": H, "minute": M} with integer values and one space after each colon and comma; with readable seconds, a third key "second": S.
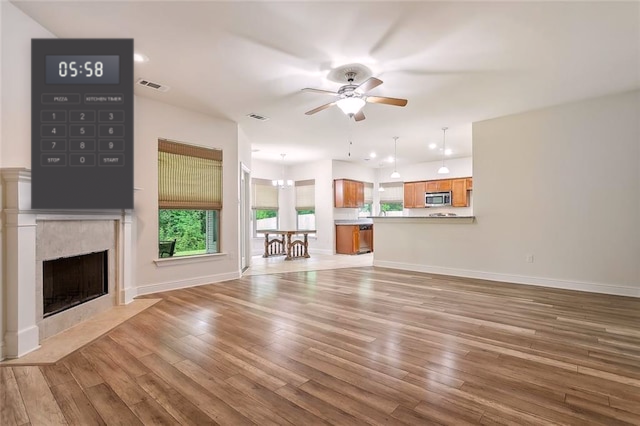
{"hour": 5, "minute": 58}
